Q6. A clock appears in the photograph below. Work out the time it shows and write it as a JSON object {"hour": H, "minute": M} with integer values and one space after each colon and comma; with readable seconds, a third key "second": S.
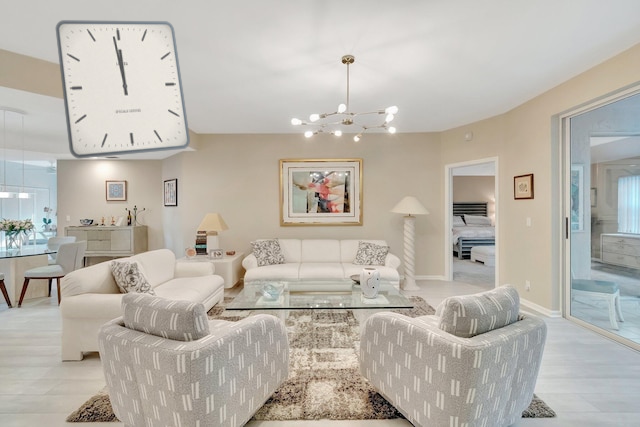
{"hour": 11, "minute": 59}
